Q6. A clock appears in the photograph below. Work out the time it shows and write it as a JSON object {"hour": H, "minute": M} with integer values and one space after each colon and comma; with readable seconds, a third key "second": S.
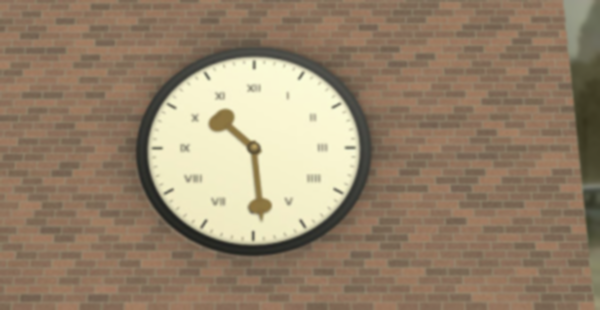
{"hour": 10, "minute": 29}
